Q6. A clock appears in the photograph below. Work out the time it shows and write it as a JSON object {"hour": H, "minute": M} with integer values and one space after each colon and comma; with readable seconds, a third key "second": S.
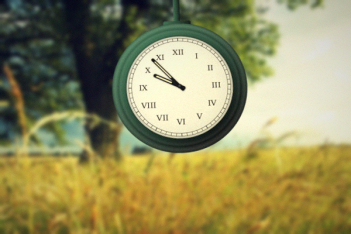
{"hour": 9, "minute": 53}
